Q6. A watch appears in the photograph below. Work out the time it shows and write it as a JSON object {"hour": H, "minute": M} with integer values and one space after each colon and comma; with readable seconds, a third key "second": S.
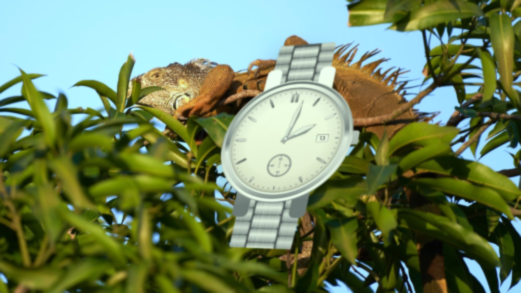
{"hour": 2, "minute": 2}
